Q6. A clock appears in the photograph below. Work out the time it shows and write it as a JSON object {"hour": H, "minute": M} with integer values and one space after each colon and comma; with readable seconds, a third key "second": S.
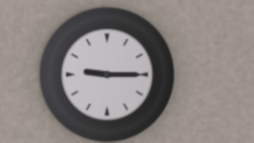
{"hour": 9, "minute": 15}
